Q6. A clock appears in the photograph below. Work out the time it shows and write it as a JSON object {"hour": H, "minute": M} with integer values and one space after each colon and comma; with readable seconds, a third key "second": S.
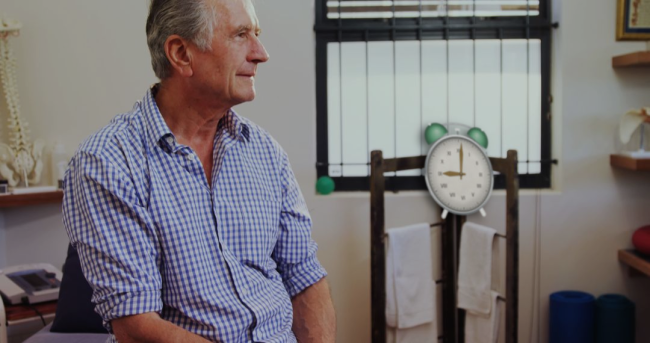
{"hour": 9, "minute": 1}
